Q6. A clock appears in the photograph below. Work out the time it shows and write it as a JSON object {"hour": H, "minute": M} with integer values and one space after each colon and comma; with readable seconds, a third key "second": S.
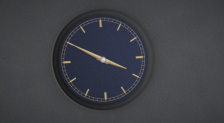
{"hour": 3, "minute": 50}
